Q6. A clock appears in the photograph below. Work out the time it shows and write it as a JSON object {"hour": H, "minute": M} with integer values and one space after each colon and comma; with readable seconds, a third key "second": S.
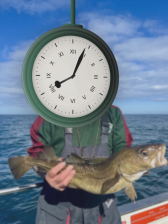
{"hour": 8, "minute": 4}
